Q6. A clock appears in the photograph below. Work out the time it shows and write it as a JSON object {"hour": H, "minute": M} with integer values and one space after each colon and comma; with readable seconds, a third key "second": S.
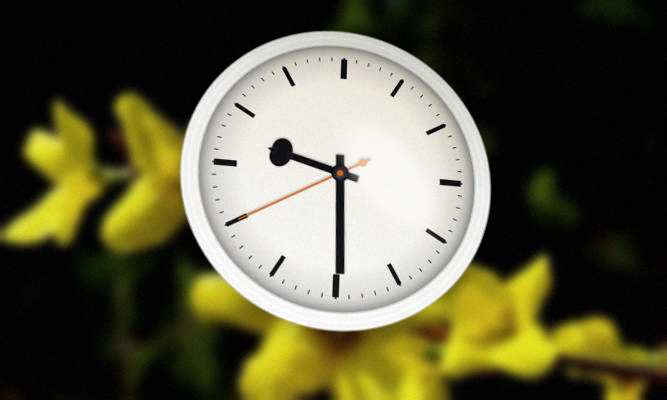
{"hour": 9, "minute": 29, "second": 40}
